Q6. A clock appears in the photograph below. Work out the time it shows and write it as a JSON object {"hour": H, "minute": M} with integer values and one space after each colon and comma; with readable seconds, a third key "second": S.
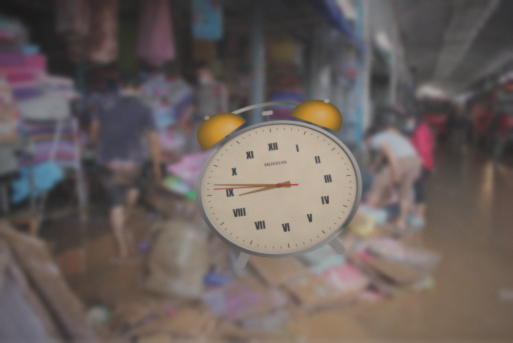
{"hour": 8, "minute": 46, "second": 46}
